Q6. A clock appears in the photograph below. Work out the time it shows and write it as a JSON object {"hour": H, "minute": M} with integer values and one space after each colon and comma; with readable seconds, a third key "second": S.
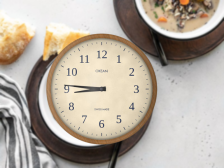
{"hour": 8, "minute": 46}
